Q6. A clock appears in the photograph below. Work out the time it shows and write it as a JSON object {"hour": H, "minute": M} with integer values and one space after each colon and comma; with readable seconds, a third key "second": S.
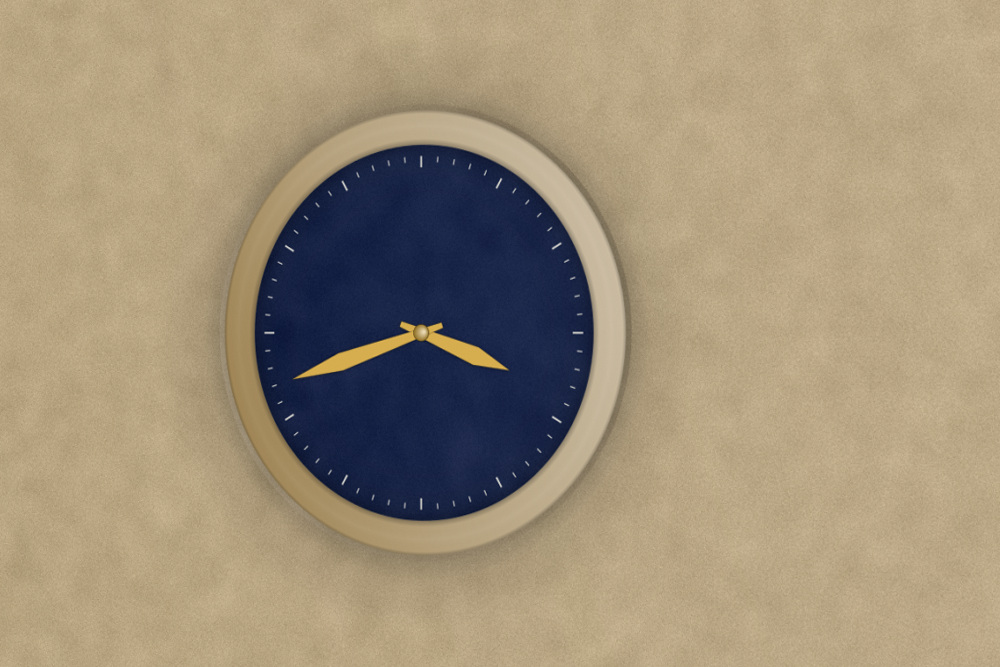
{"hour": 3, "minute": 42}
